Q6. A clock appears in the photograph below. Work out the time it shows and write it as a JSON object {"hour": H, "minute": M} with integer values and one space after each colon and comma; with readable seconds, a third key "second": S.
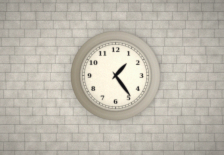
{"hour": 1, "minute": 24}
